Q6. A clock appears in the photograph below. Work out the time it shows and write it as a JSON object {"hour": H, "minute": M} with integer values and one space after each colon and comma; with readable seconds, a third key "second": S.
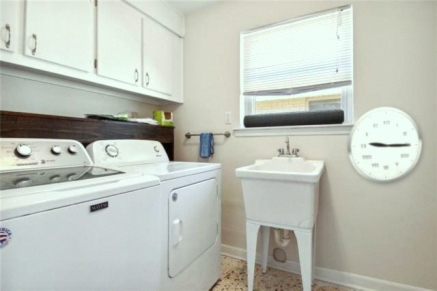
{"hour": 9, "minute": 15}
